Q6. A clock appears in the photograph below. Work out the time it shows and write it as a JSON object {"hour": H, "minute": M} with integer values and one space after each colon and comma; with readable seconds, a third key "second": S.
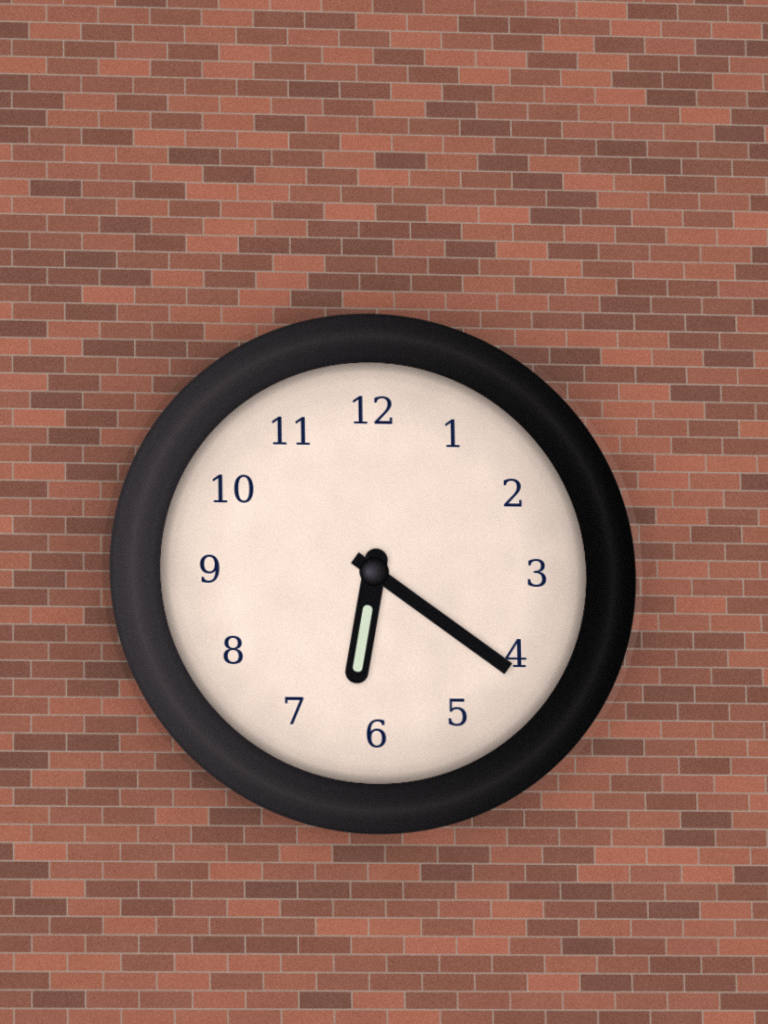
{"hour": 6, "minute": 21}
